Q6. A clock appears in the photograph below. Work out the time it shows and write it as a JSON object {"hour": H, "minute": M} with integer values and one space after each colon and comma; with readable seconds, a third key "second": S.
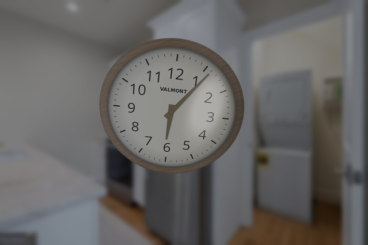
{"hour": 6, "minute": 6}
